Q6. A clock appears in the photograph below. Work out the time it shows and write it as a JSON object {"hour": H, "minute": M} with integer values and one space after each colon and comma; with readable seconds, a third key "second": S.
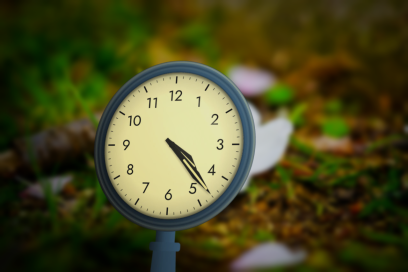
{"hour": 4, "minute": 23}
